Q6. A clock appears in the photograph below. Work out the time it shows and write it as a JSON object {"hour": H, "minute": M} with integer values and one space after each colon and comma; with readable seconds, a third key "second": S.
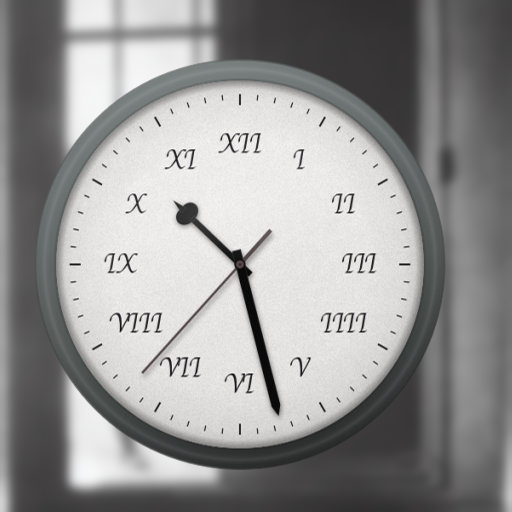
{"hour": 10, "minute": 27, "second": 37}
